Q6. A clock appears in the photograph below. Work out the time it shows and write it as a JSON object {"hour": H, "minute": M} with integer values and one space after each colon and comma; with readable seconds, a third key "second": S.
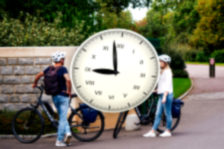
{"hour": 8, "minute": 58}
